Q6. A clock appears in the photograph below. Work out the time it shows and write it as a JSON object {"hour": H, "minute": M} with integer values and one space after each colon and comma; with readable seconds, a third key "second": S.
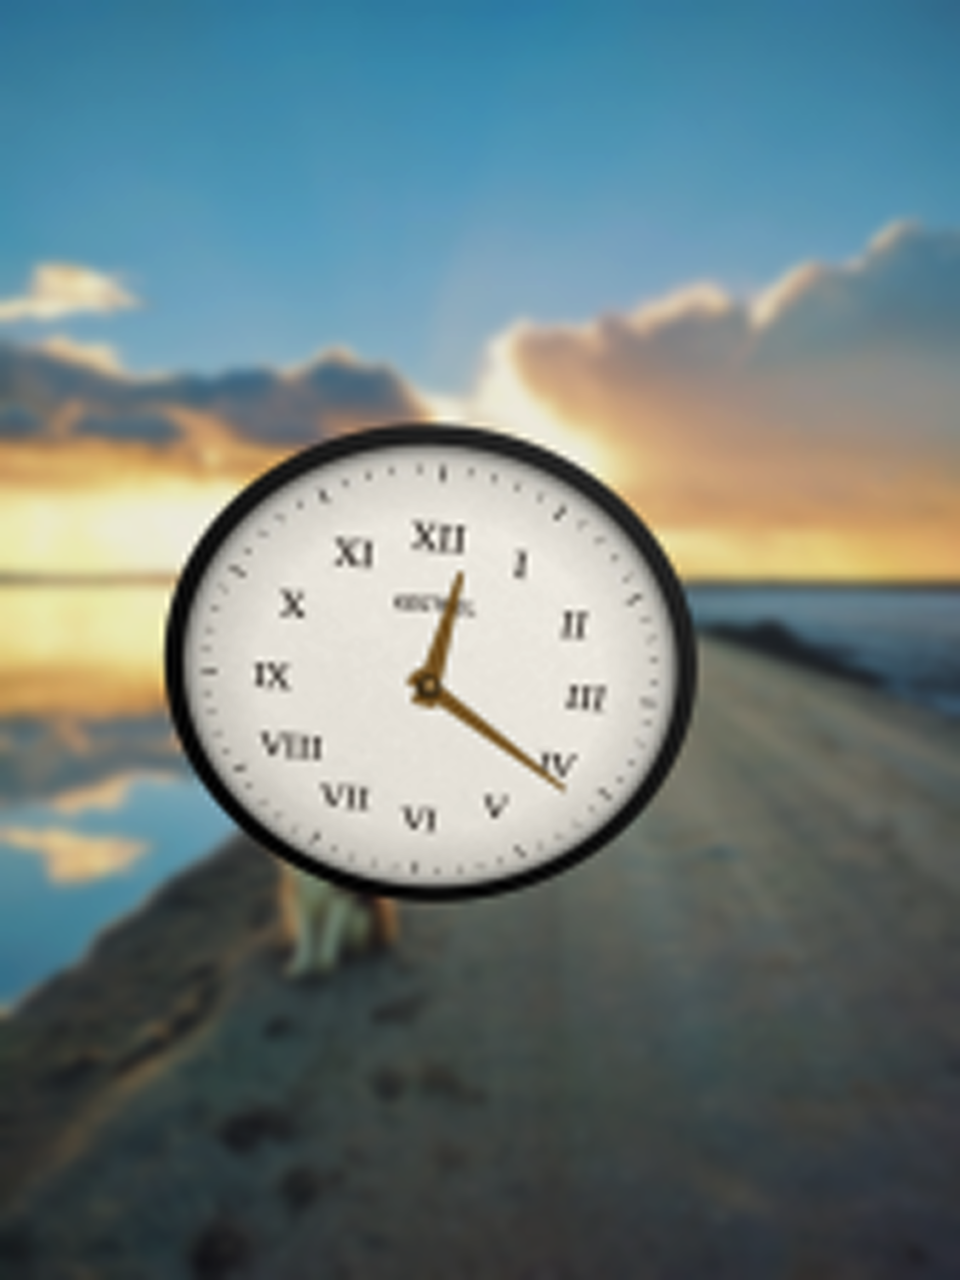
{"hour": 12, "minute": 21}
